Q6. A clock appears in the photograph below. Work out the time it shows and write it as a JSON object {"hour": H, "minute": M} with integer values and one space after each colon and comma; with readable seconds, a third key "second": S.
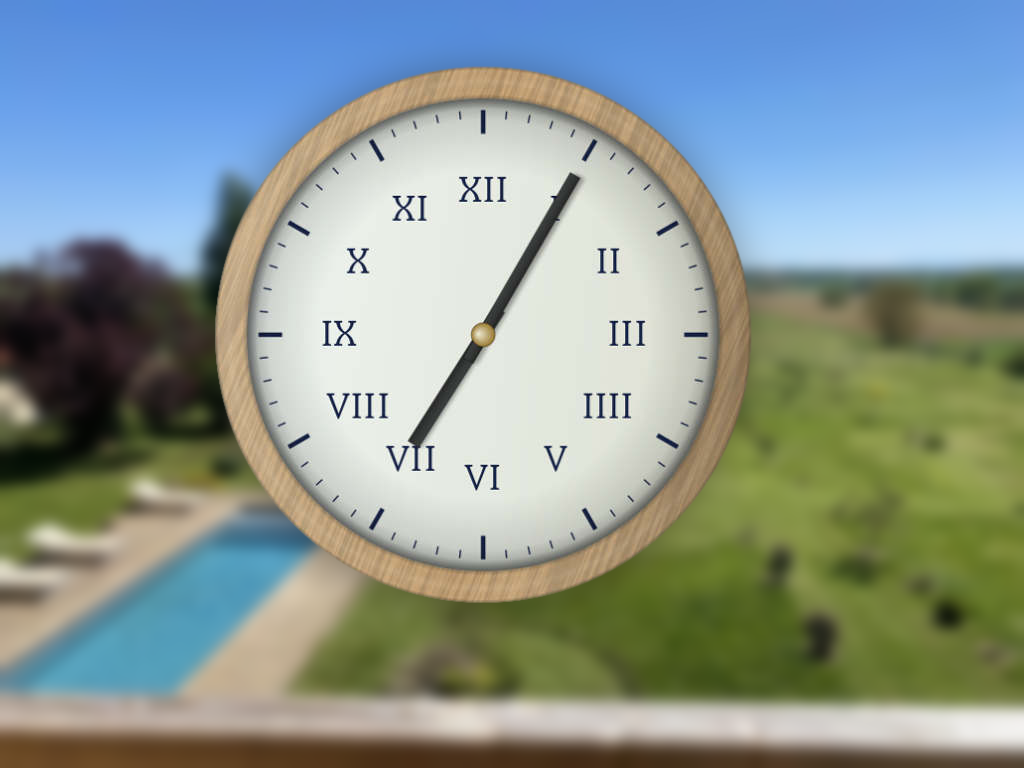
{"hour": 7, "minute": 5}
